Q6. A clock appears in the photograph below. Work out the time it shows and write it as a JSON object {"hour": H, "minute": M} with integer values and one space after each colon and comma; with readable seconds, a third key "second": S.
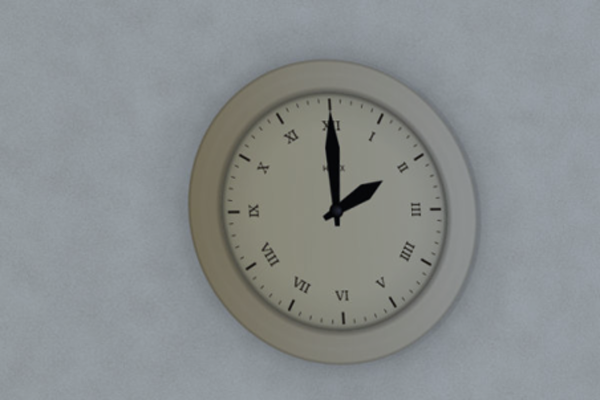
{"hour": 2, "minute": 0}
